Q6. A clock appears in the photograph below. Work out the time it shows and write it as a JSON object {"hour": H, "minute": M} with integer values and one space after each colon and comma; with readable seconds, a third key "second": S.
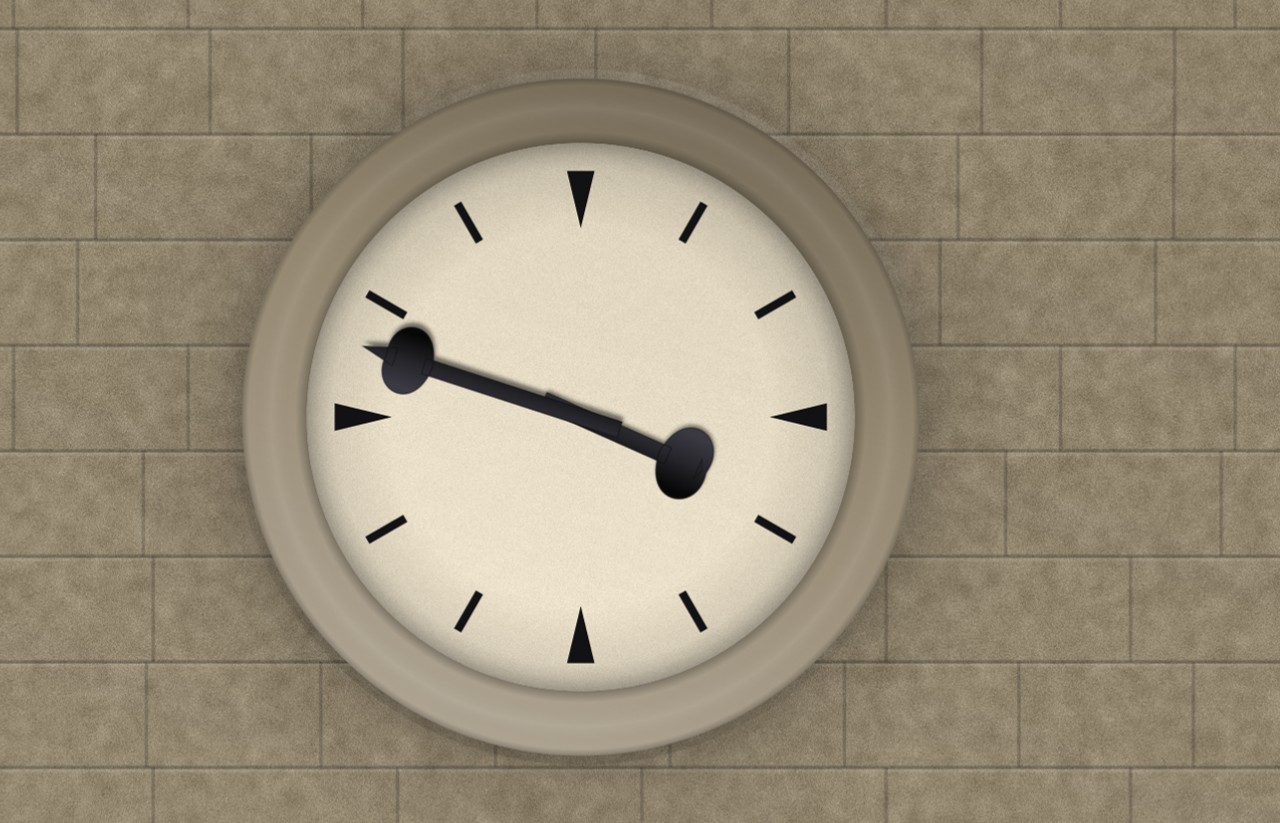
{"hour": 3, "minute": 48}
